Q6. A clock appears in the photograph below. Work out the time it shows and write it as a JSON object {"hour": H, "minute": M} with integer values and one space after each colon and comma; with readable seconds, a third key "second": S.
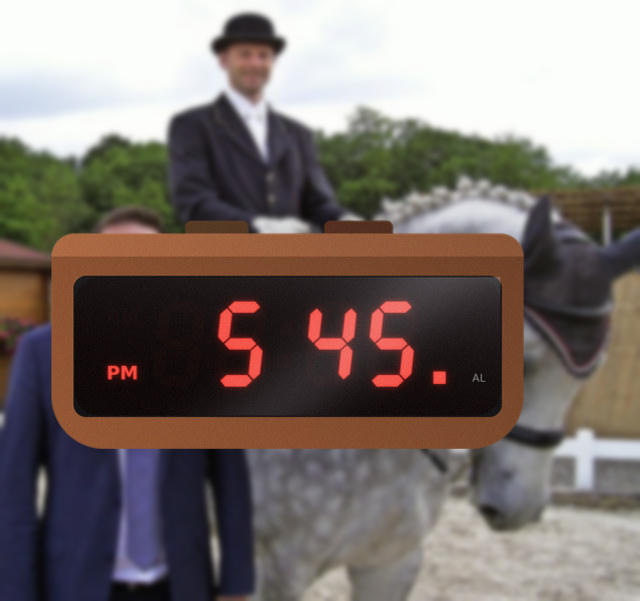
{"hour": 5, "minute": 45}
